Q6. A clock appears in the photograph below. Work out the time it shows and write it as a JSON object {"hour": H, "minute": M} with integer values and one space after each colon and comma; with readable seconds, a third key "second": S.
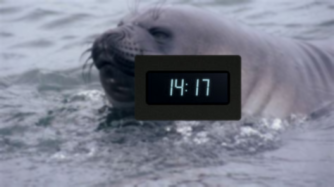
{"hour": 14, "minute": 17}
